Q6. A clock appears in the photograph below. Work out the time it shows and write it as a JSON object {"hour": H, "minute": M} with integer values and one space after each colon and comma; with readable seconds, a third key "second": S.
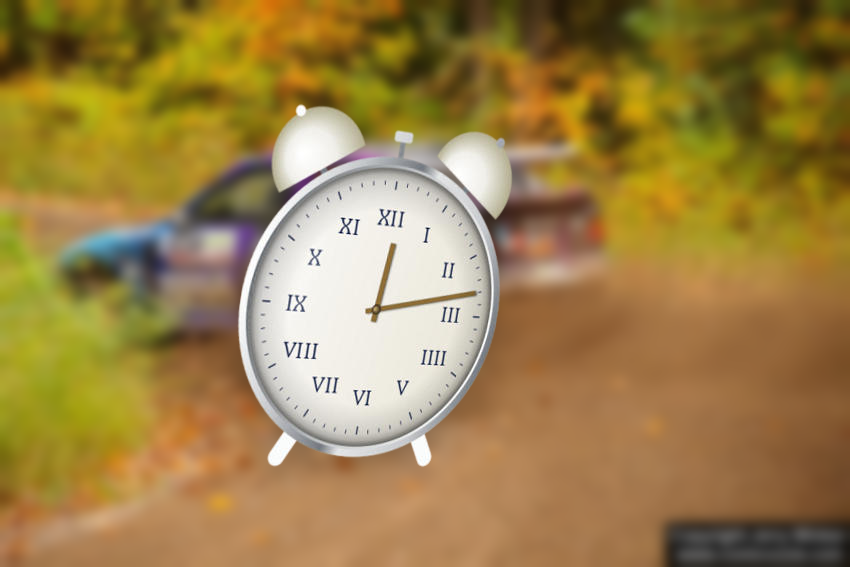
{"hour": 12, "minute": 13}
